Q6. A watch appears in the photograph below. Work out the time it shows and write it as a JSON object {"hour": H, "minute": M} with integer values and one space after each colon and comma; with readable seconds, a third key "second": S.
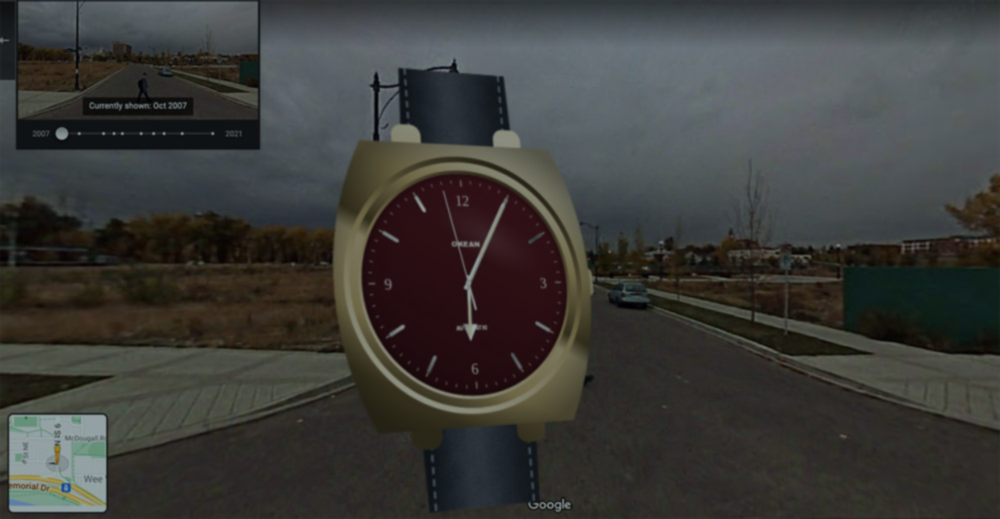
{"hour": 6, "minute": 4, "second": 58}
